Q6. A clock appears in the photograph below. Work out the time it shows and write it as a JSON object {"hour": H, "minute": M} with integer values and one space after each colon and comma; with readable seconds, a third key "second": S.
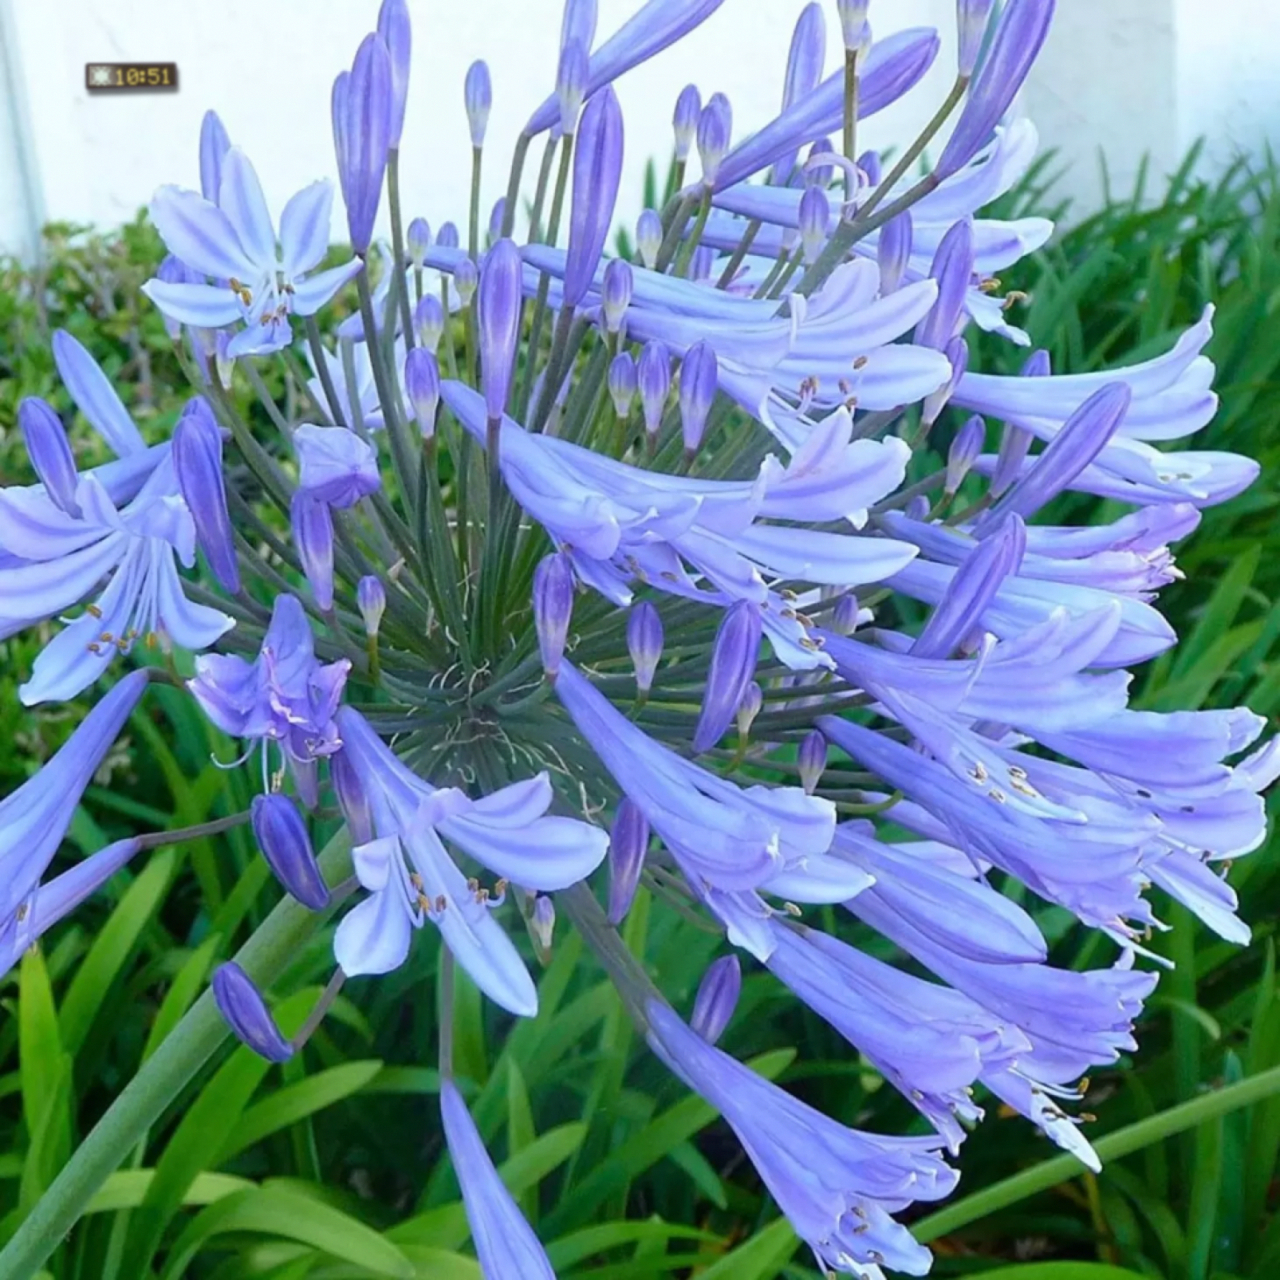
{"hour": 10, "minute": 51}
